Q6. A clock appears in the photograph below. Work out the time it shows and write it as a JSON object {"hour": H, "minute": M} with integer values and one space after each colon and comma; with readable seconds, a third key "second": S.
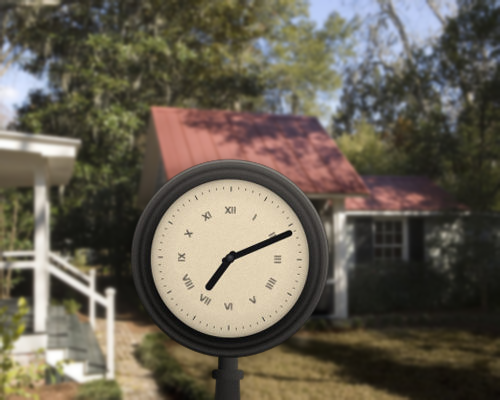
{"hour": 7, "minute": 11}
